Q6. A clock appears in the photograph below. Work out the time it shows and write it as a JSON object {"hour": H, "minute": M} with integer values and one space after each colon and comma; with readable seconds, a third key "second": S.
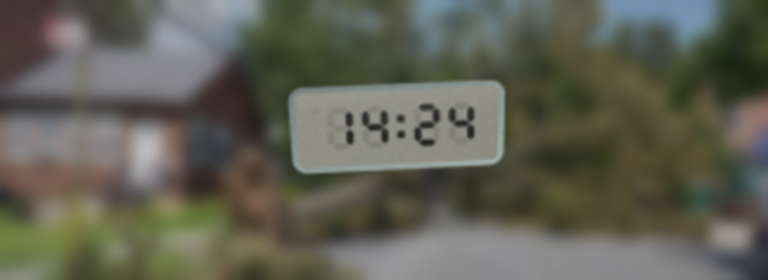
{"hour": 14, "minute": 24}
